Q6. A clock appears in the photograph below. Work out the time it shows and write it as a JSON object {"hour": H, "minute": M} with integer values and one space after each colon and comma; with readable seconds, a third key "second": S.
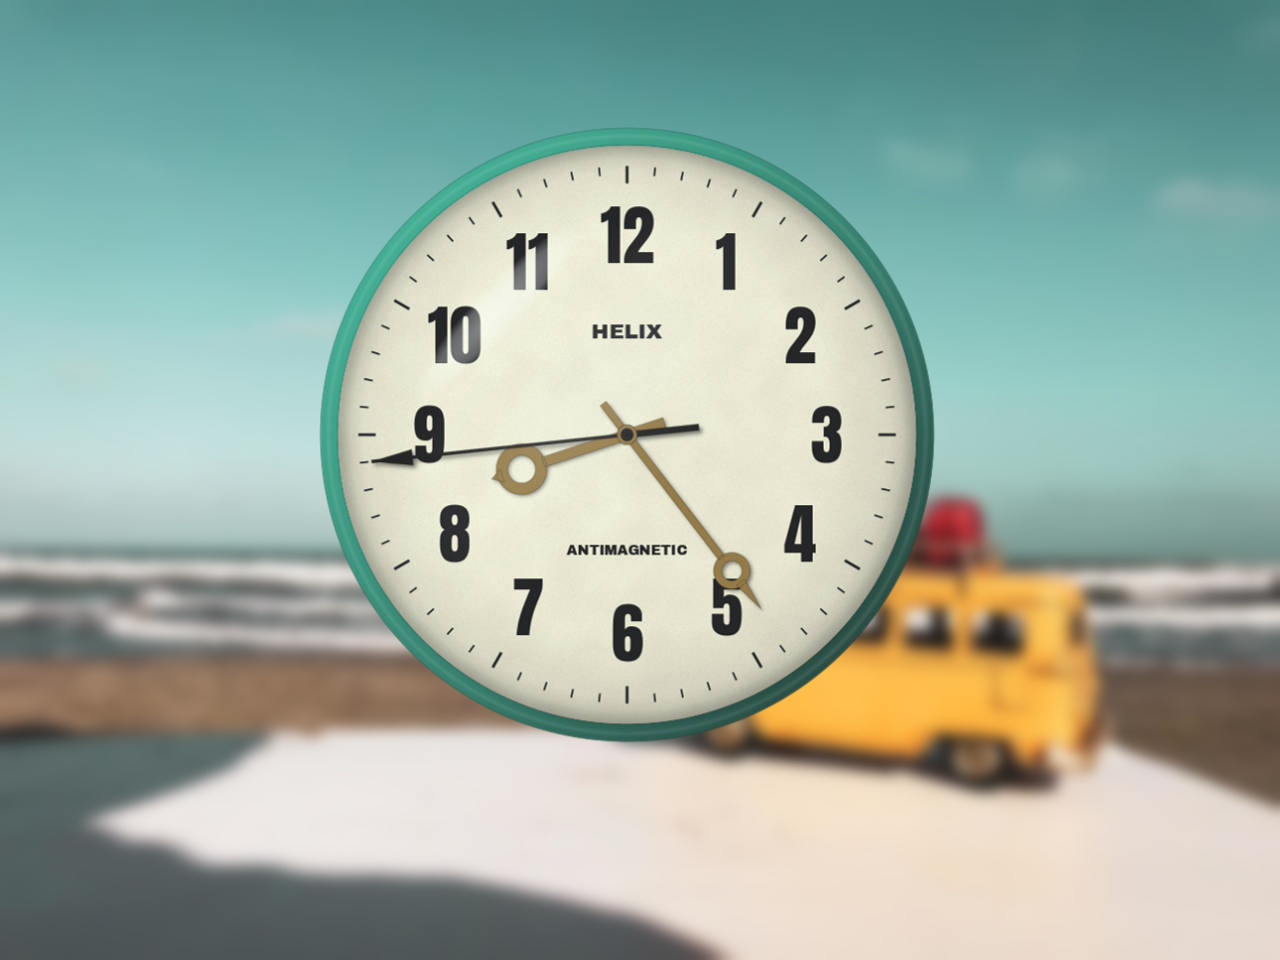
{"hour": 8, "minute": 23, "second": 44}
